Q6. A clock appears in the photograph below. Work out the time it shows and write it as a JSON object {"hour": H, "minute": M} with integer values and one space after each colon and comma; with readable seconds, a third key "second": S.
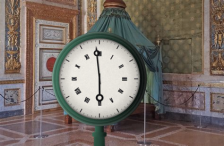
{"hour": 5, "minute": 59}
